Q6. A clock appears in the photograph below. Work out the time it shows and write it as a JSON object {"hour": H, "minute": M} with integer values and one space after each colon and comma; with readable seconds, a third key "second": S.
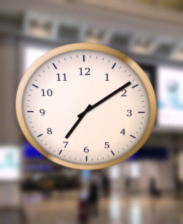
{"hour": 7, "minute": 9}
